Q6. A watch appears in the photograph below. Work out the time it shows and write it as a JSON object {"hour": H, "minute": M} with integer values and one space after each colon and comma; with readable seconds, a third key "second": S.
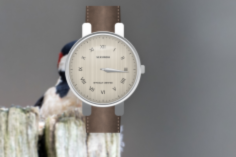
{"hour": 3, "minute": 16}
